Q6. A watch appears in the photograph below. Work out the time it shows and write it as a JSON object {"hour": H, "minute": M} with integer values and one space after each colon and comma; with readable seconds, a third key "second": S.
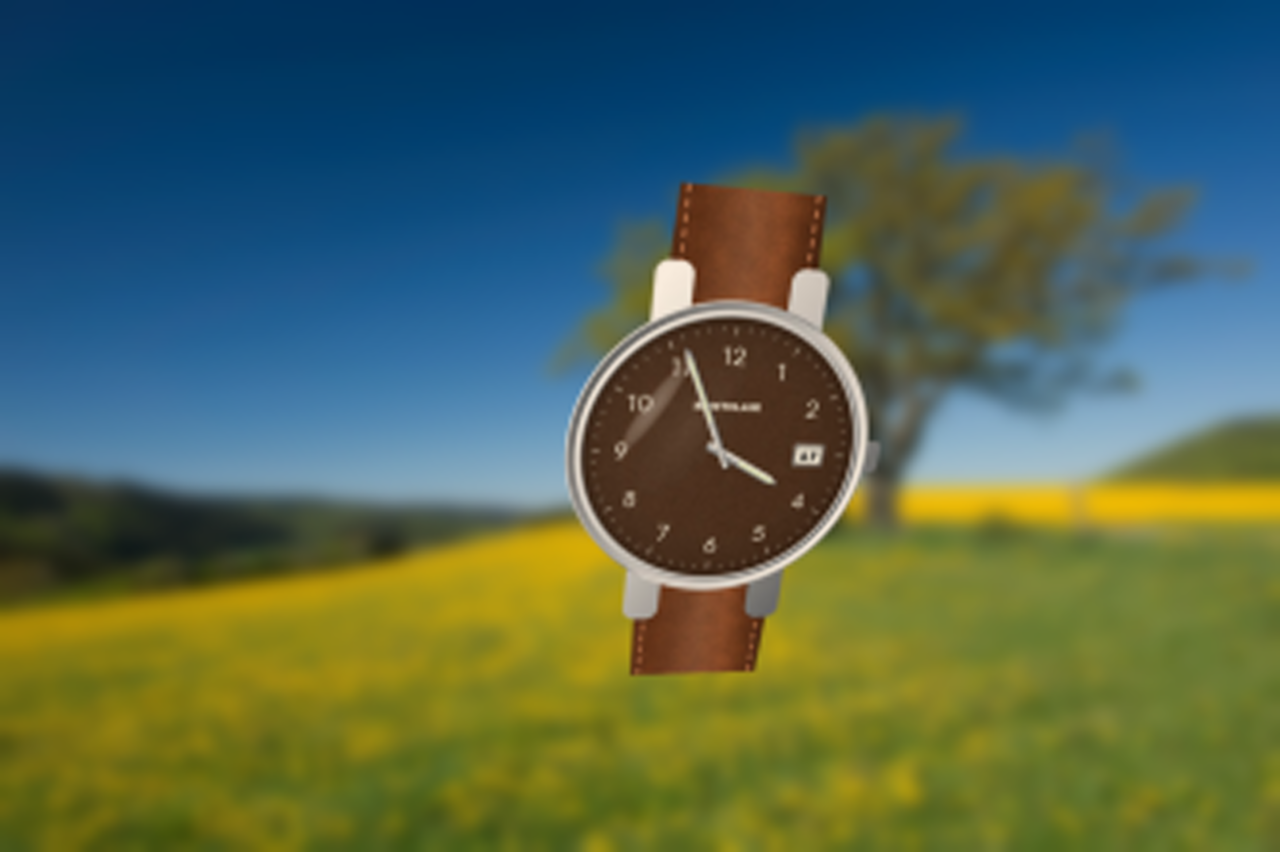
{"hour": 3, "minute": 56}
